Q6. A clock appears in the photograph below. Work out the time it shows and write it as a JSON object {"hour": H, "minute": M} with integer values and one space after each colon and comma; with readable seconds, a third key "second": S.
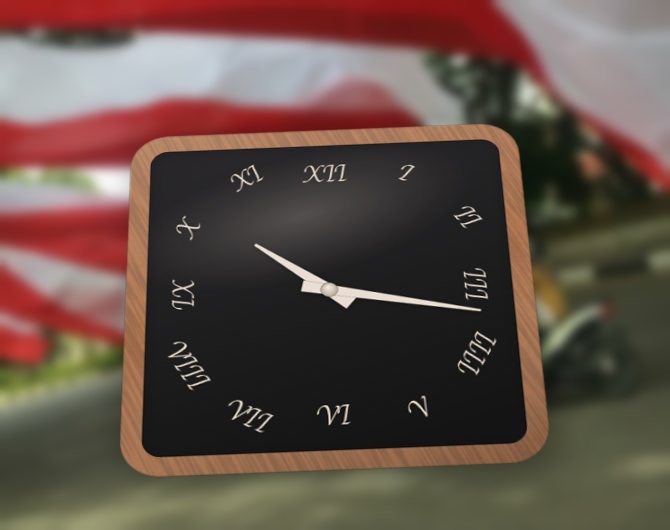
{"hour": 10, "minute": 17}
